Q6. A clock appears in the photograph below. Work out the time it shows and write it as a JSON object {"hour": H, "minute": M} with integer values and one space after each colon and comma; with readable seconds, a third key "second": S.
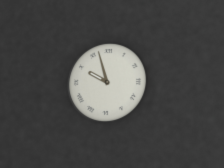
{"hour": 9, "minute": 57}
